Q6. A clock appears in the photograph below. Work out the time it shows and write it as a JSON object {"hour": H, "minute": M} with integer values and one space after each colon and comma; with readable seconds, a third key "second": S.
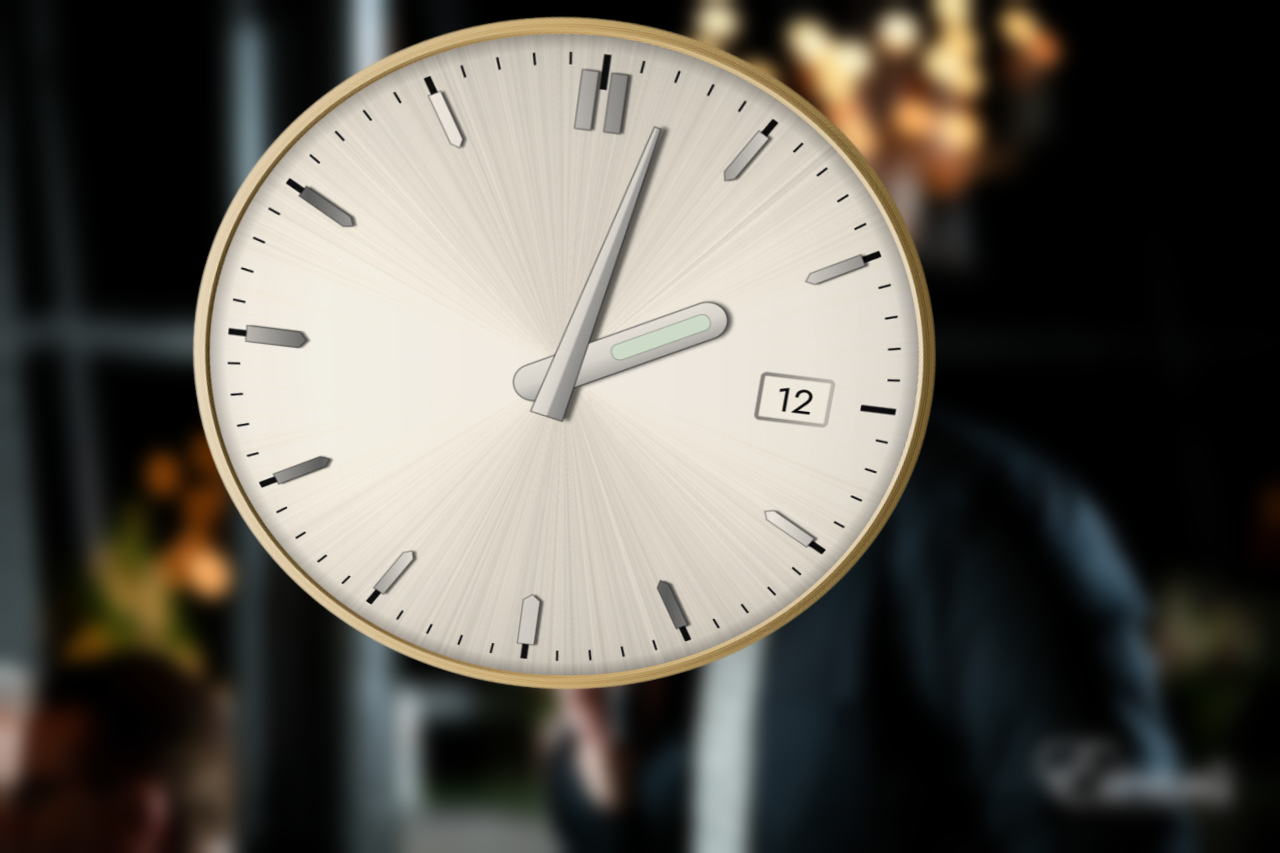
{"hour": 2, "minute": 2}
